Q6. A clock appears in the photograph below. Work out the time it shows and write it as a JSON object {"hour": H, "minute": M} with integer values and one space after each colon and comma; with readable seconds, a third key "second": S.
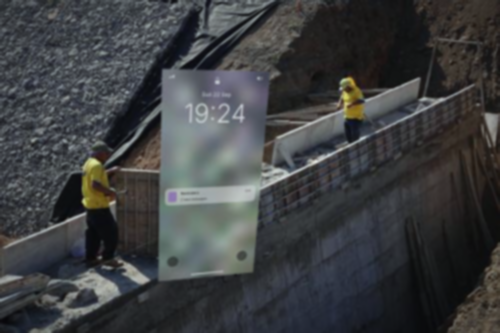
{"hour": 19, "minute": 24}
